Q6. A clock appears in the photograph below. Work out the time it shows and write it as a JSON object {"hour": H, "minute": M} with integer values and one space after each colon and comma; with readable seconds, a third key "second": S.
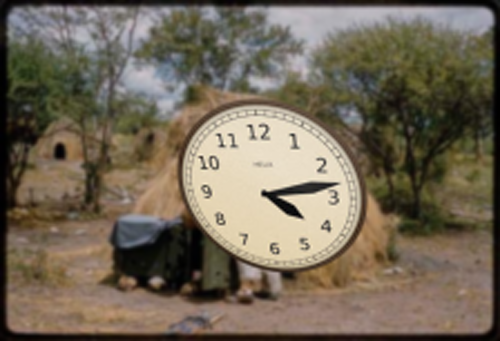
{"hour": 4, "minute": 13}
